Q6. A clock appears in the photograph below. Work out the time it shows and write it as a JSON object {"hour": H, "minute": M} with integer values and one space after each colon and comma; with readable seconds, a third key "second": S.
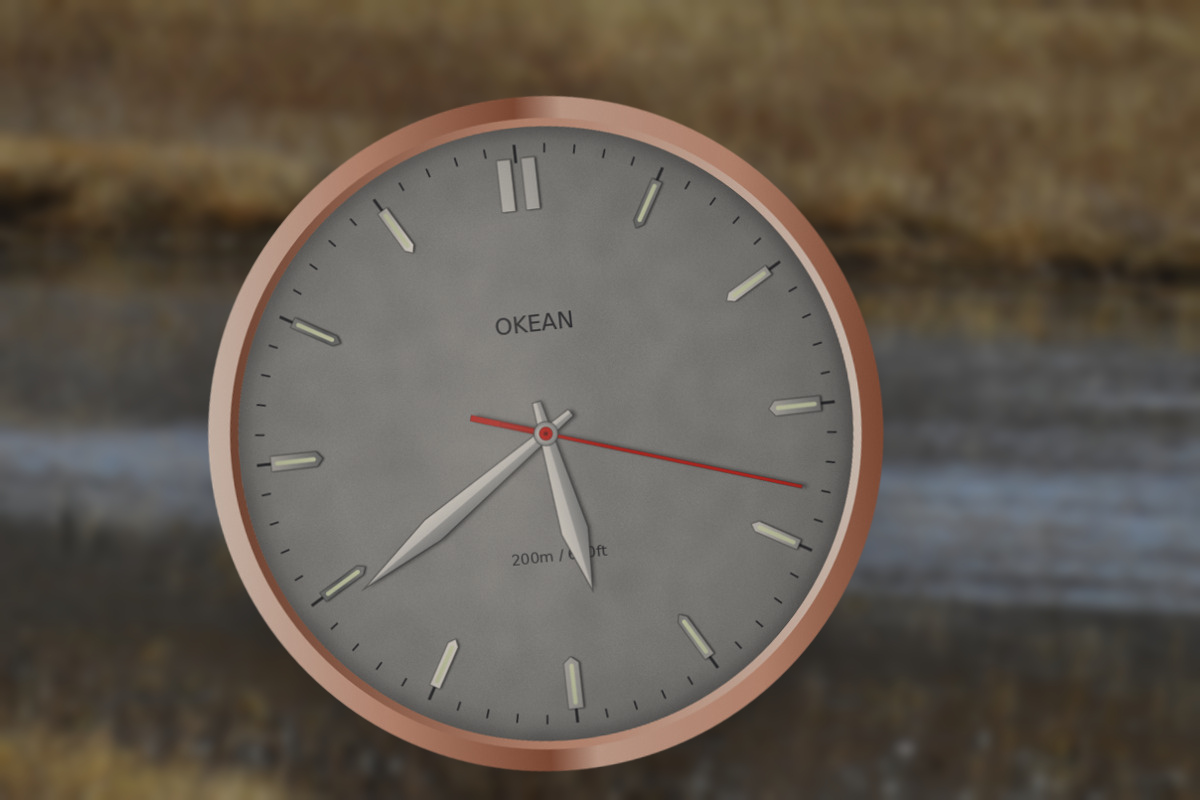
{"hour": 5, "minute": 39, "second": 18}
